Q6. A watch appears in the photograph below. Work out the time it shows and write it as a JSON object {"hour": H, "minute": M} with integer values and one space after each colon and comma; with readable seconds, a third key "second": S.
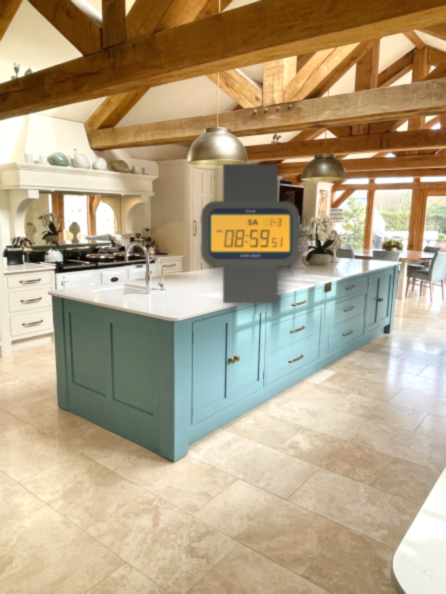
{"hour": 8, "minute": 59}
